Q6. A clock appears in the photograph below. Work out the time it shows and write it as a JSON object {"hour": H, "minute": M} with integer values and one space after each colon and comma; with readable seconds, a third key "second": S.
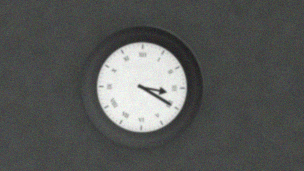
{"hour": 3, "minute": 20}
